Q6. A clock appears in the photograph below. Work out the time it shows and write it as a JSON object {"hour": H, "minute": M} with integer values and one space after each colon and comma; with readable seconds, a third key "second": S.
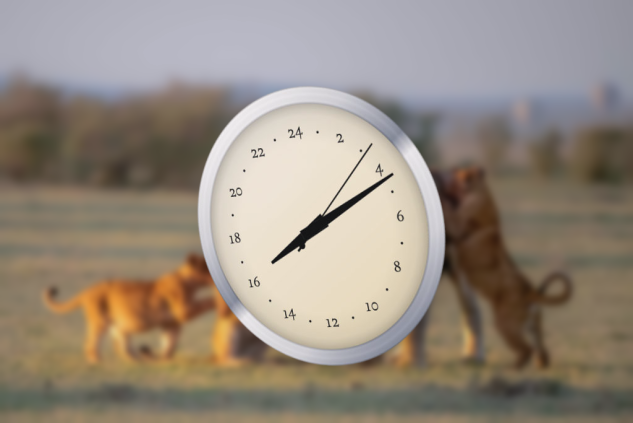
{"hour": 16, "minute": 11, "second": 8}
